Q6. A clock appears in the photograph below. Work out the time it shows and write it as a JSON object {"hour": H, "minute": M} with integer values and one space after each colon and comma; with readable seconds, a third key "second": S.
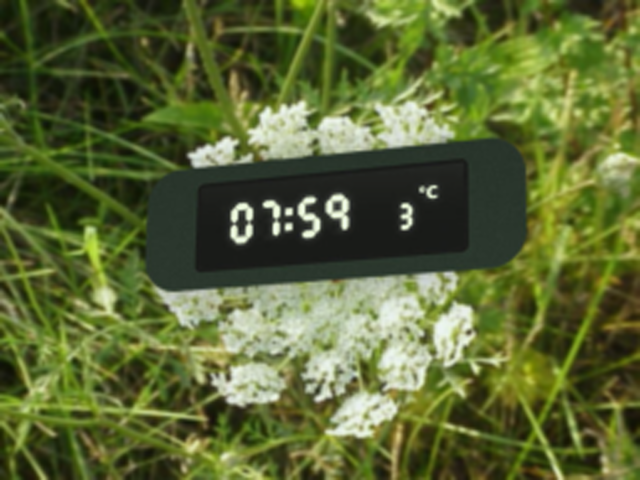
{"hour": 7, "minute": 59}
